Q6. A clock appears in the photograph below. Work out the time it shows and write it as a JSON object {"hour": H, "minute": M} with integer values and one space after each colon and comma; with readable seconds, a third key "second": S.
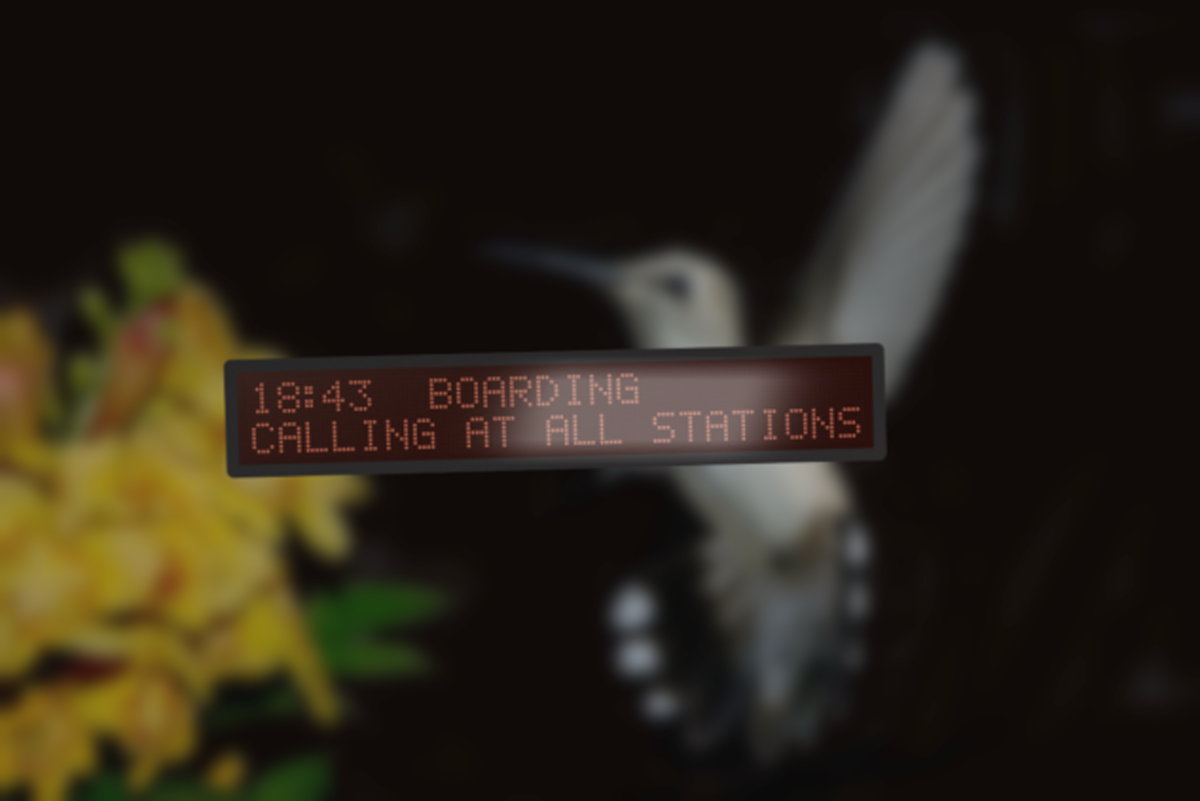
{"hour": 18, "minute": 43}
